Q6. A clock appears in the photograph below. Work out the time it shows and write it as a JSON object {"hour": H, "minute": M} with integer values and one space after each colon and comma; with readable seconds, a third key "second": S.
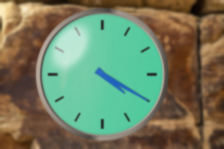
{"hour": 4, "minute": 20}
